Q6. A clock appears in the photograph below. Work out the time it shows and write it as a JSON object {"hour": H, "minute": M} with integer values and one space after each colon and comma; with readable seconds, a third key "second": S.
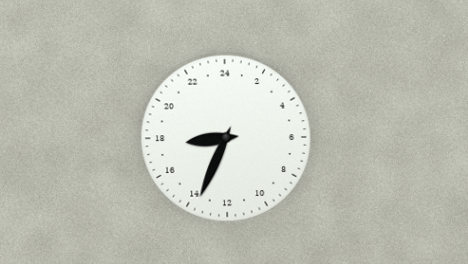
{"hour": 17, "minute": 34}
